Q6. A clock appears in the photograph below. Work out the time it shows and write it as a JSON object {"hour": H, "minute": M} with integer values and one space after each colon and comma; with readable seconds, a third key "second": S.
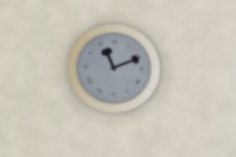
{"hour": 11, "minute": 11}
